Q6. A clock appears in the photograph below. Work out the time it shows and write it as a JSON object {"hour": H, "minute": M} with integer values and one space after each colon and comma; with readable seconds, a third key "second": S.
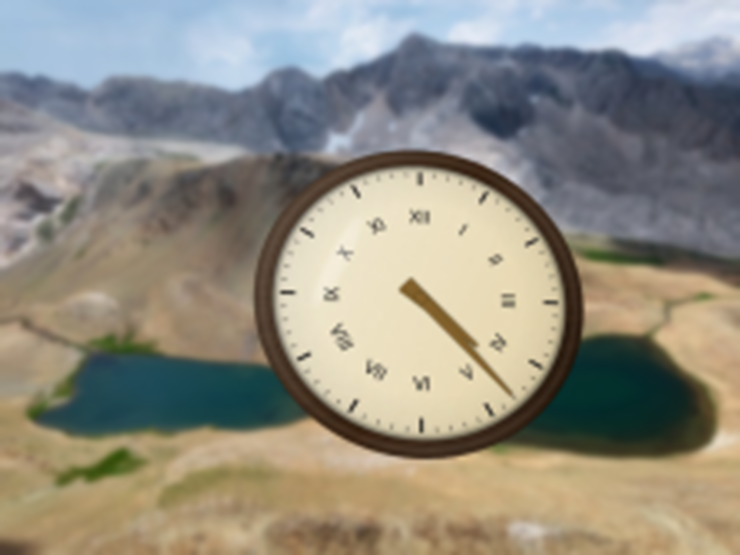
{"hour": 4, "minute": 23}
